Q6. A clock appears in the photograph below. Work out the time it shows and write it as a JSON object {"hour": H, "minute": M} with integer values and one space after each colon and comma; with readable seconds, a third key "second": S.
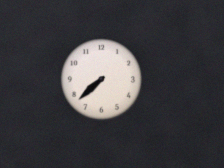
{"hour": 7, "minute": 38}
